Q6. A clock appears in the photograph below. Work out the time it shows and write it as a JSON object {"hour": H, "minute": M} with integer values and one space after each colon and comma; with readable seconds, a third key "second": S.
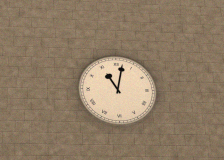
{"hour": 11, "minute": 2}
